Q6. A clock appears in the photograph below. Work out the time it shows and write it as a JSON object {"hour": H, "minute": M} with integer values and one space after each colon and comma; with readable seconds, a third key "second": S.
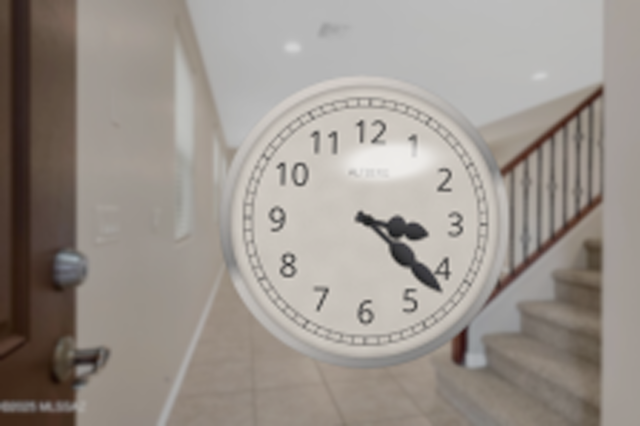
{"hour": 3, "minute": 22}
